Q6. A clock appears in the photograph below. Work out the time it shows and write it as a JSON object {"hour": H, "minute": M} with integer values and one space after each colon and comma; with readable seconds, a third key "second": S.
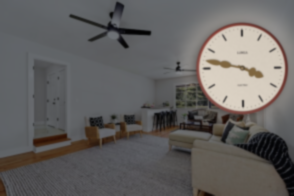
{"hour": 3, "minute": 47}
